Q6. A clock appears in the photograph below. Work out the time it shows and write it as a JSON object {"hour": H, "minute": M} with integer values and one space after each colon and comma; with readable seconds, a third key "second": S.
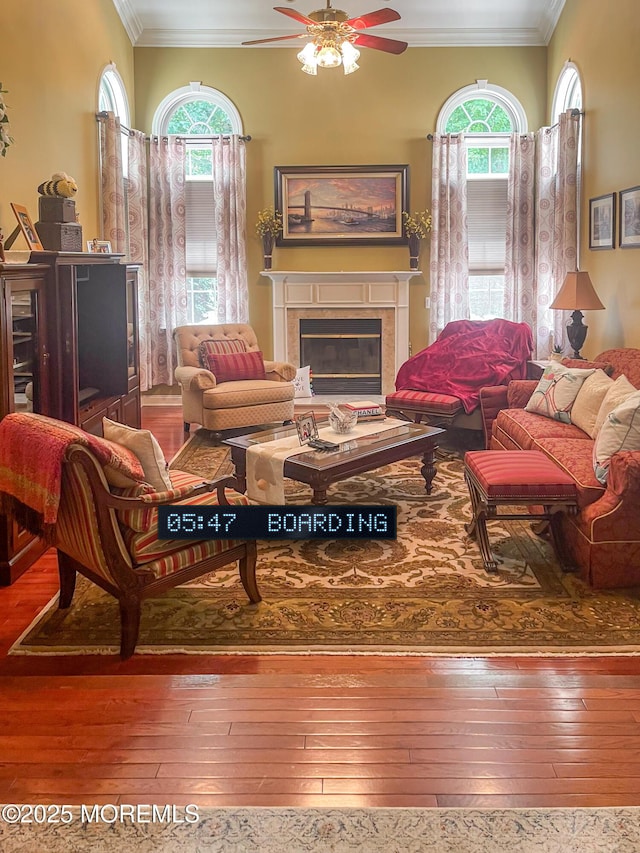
{"hour": 5, "minute": 47}
